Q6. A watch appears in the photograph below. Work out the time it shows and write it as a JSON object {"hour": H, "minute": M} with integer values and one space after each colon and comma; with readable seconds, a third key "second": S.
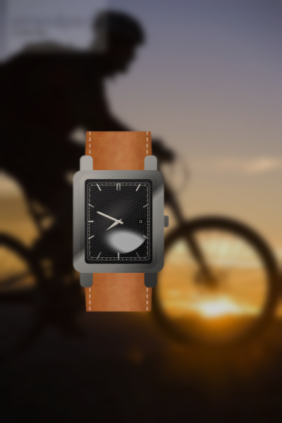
{"hour": 7, "minute": 49}
